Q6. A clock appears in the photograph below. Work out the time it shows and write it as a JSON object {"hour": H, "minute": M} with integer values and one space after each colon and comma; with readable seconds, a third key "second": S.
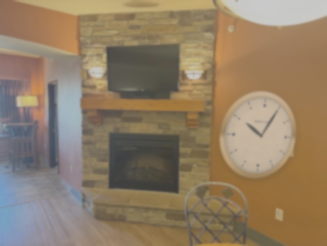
{"hour": 10, "minute": 5}
